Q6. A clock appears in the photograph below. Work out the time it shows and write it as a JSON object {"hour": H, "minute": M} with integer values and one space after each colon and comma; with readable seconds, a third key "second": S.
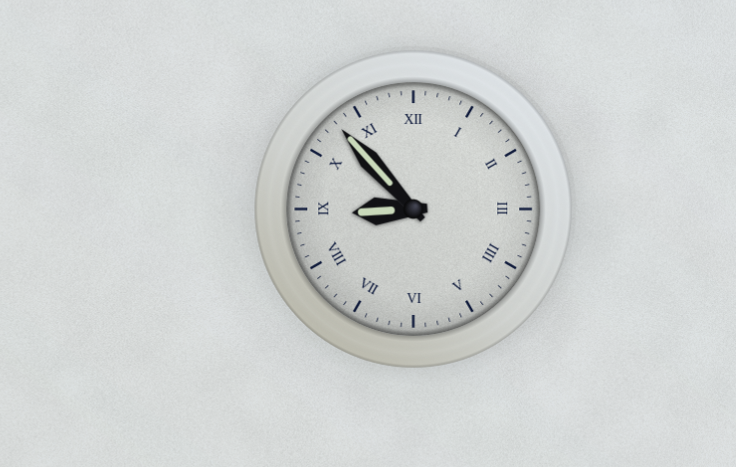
{"hour": 8, "minute": 53}
